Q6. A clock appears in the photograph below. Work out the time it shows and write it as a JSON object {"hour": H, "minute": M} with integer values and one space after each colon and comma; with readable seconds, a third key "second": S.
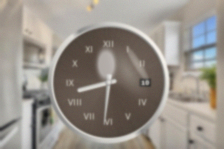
{"hour": 8, "minute": 31}
